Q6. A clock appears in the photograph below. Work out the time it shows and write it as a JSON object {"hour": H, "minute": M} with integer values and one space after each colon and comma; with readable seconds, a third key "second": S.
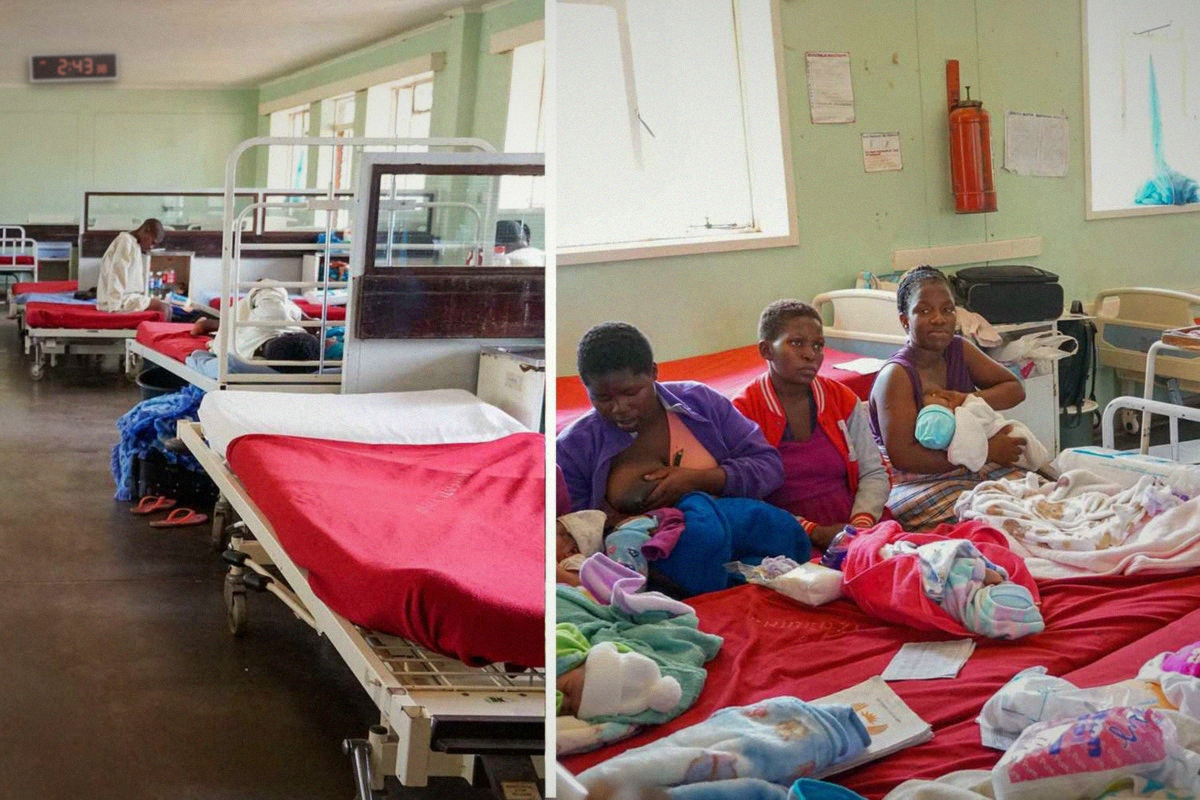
{"hour": 2, "minute": 43}
